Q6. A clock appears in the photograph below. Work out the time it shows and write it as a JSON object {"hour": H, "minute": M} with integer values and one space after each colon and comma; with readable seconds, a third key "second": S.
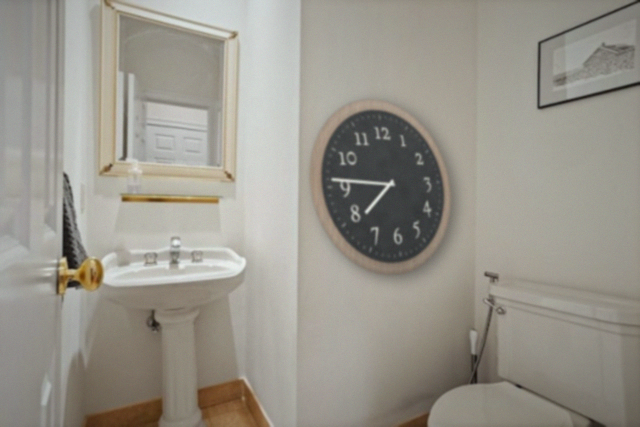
{"hour": 7, "minute": 46}
